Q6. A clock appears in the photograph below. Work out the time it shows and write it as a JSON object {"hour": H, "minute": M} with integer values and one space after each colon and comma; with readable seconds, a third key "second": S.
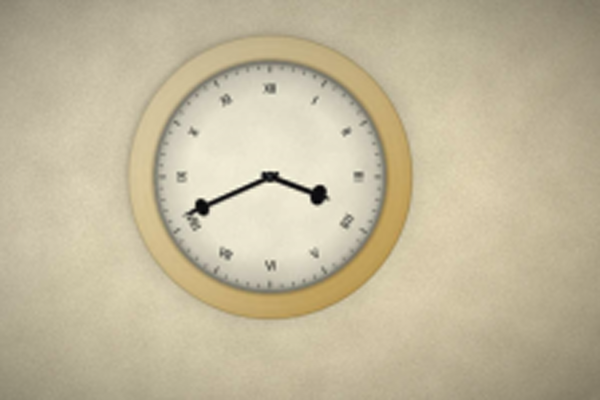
{"hour": 3, "minute": 41}
